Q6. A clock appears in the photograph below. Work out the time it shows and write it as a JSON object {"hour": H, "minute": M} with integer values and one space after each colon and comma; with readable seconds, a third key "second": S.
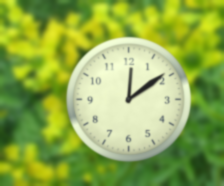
{"hour": 12, "minute": 9}
